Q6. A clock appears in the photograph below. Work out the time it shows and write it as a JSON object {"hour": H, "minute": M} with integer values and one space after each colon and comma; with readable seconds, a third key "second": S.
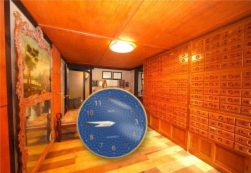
{"hour": 8, "minute": 46}
